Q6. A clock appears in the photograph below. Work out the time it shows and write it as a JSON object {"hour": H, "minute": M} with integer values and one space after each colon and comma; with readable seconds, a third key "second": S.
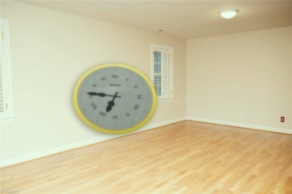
{"hour": 6, "minute": 46}
